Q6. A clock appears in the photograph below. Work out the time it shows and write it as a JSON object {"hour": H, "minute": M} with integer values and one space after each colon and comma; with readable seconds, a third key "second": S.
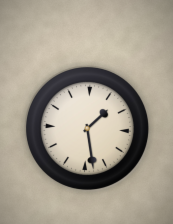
{"hour": 1, "minute": 28}
